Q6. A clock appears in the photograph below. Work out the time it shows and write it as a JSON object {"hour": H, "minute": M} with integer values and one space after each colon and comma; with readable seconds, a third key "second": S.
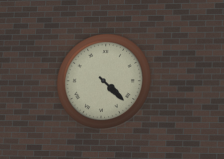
{"hour": 4, "minute": 22}
